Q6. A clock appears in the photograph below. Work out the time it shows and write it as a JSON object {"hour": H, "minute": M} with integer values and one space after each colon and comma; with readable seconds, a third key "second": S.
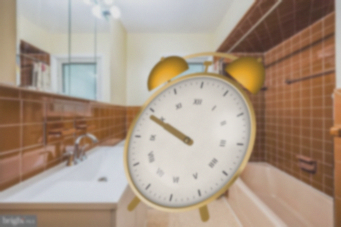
{"hour": 9, "minute": 49}
